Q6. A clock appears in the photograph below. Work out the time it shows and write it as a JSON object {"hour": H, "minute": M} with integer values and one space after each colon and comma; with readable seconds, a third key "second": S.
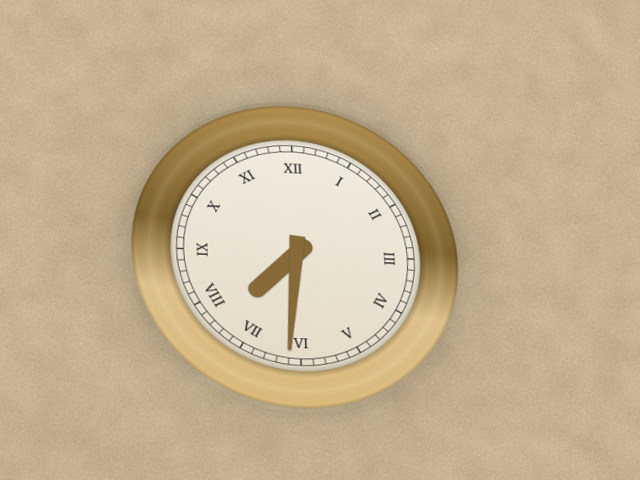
{"hour": 7, "minute": 31}
